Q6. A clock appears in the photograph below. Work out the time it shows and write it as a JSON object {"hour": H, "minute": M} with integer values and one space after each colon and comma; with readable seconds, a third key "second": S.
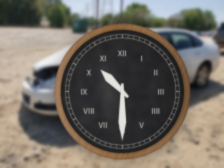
{"hour": 10, "minute": 30}
